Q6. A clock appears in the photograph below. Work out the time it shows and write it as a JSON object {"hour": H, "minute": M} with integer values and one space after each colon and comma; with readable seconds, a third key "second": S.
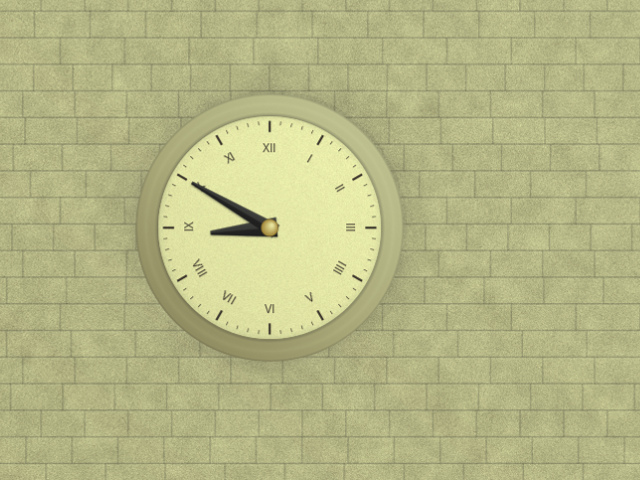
{"hour": 8, "minute": 50}
